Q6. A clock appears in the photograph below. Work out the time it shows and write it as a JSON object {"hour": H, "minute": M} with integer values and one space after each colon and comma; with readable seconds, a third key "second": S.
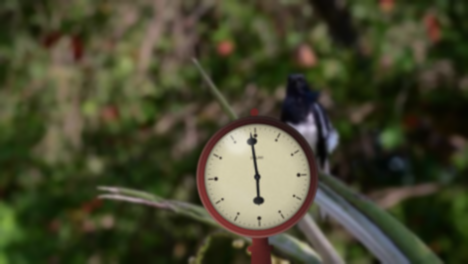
{"hour": 5, "minute": 59}
